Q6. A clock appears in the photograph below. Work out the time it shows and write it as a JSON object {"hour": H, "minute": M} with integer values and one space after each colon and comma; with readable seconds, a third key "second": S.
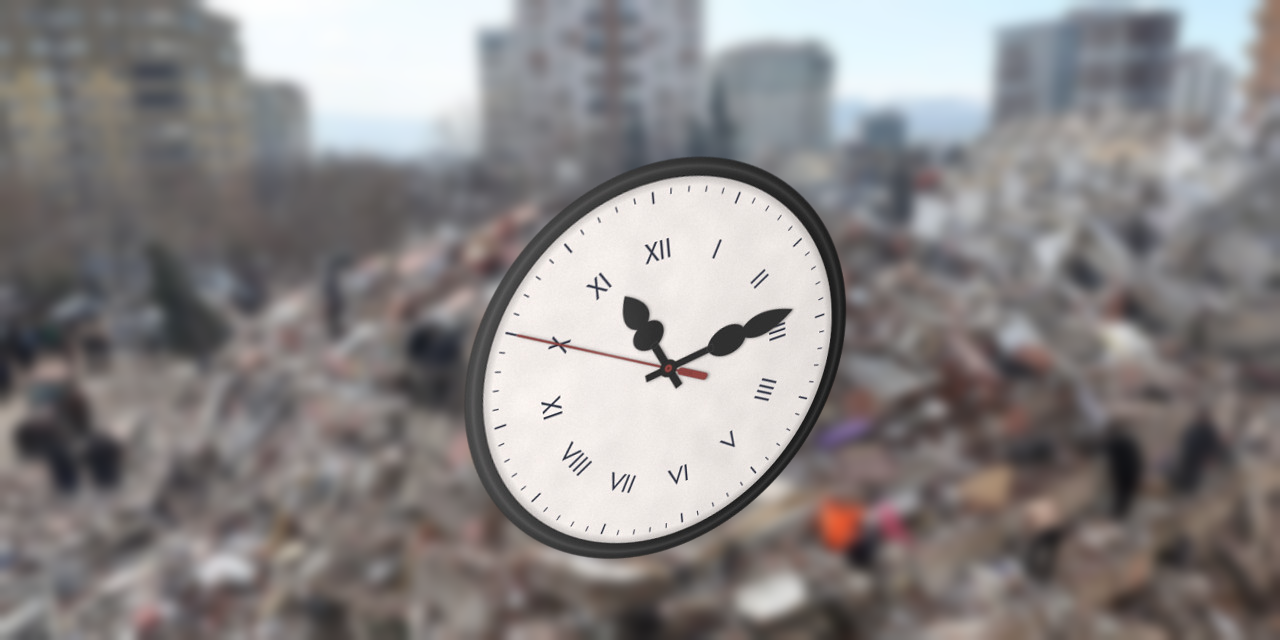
{"hour": 11, "minute": 13, "second": 50}
